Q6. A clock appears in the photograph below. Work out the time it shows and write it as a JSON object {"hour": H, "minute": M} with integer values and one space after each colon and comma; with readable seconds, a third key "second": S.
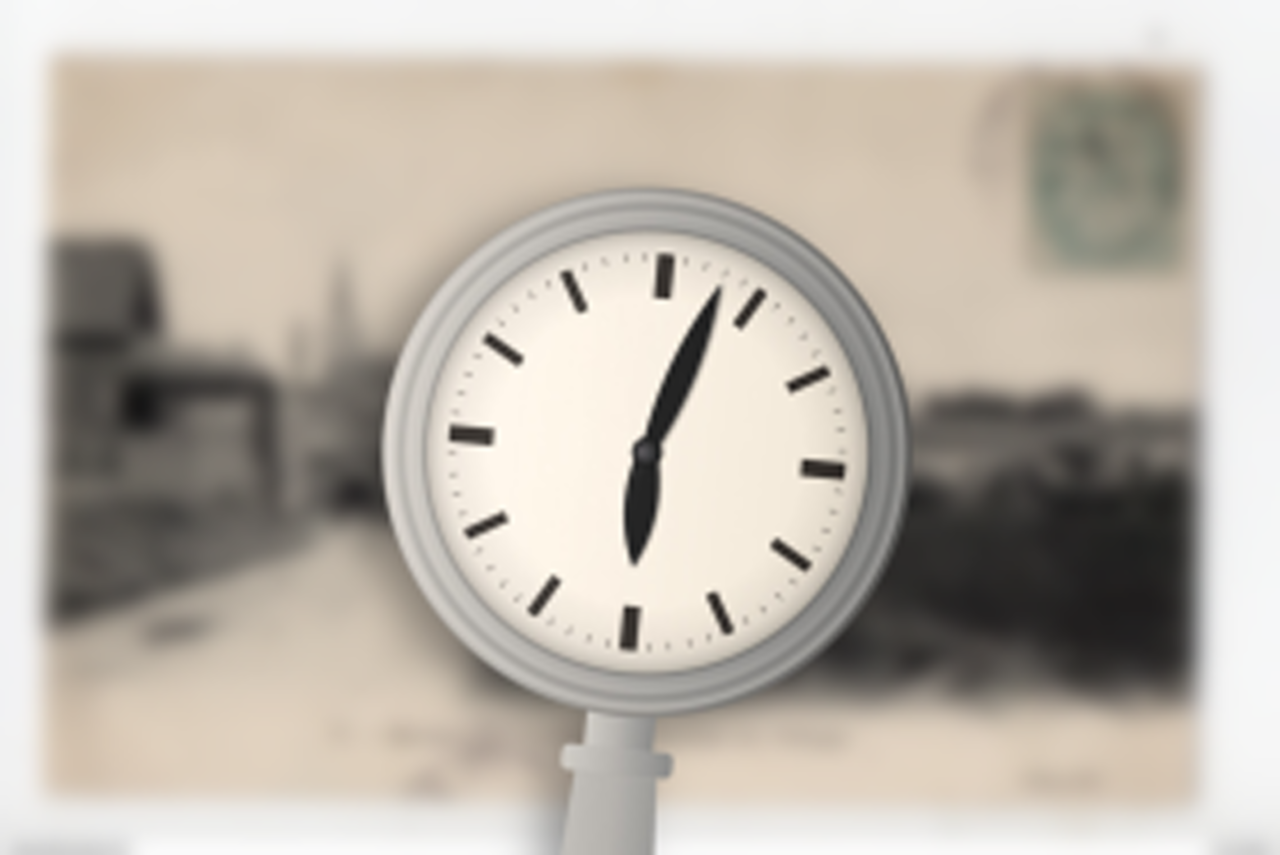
{"hour": 6, "minute": 3}
